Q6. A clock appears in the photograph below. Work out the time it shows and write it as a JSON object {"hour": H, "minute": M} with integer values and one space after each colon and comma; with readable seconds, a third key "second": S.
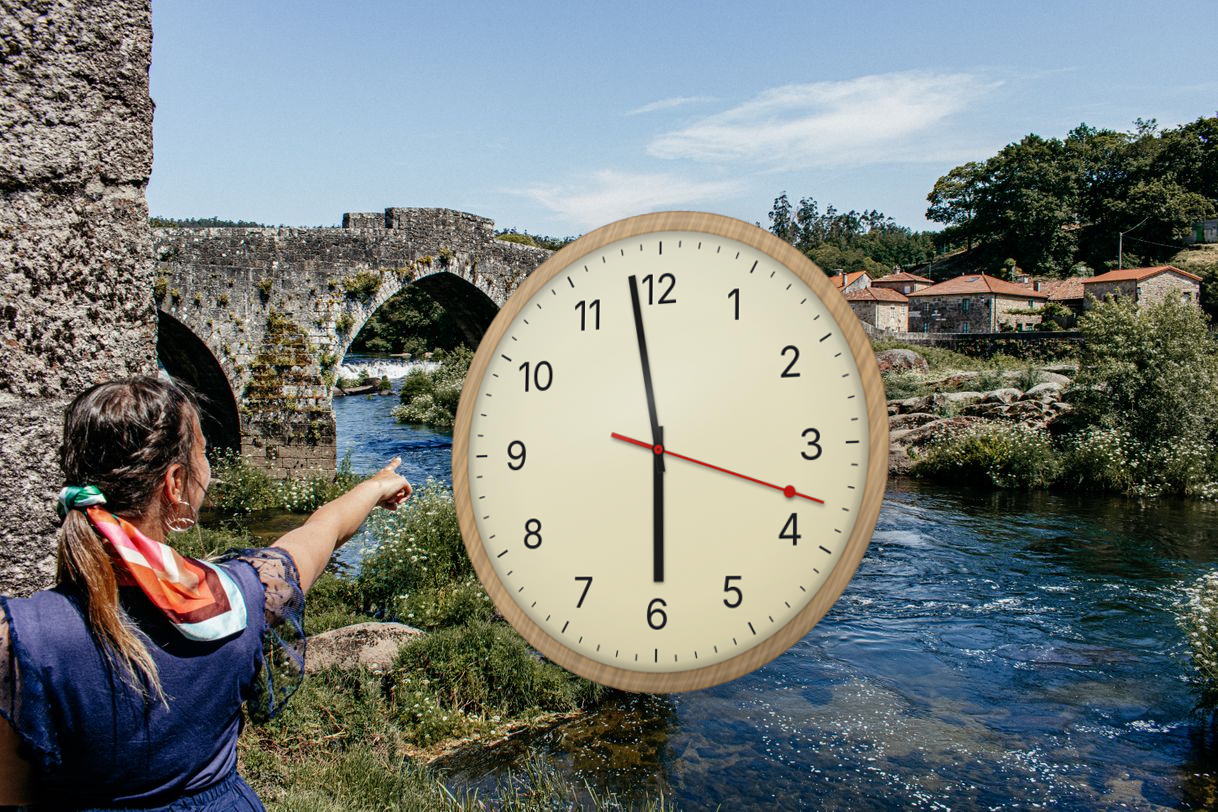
{"hour": 5, "minute": 58, "second": 18}
